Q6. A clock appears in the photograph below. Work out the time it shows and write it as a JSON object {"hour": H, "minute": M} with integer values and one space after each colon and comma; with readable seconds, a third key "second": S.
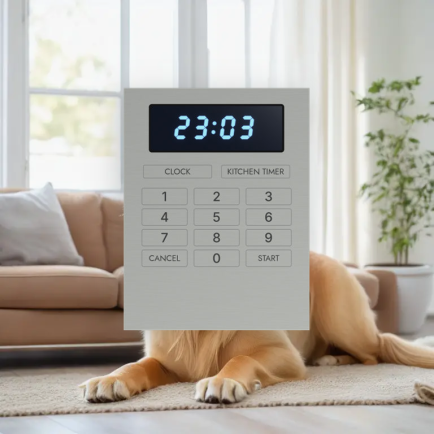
{"hour": 23, "minute": 3}
